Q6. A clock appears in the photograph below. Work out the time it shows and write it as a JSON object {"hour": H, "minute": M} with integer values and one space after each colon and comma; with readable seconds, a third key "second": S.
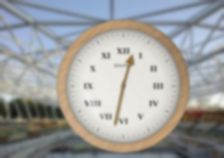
{"hour": 12, "minute": 32}
